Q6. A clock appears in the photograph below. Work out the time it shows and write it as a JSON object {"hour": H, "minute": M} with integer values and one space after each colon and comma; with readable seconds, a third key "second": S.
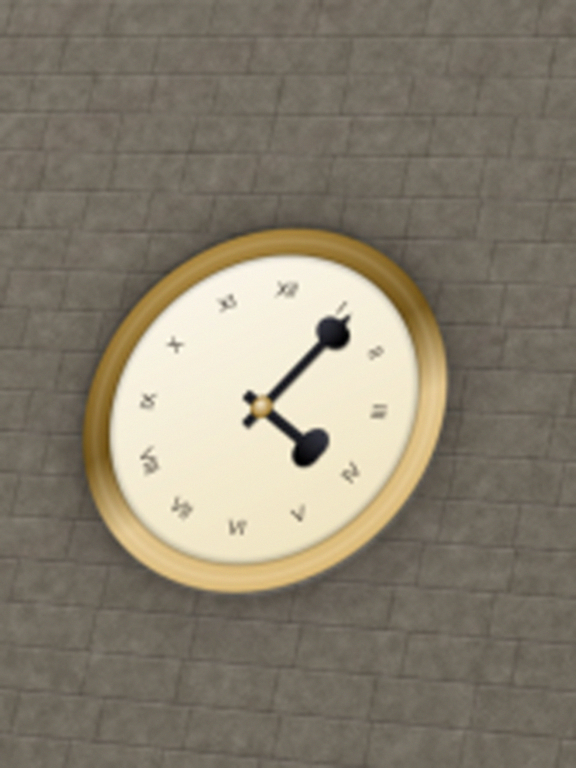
{"hour": 4, "minute": 6}
